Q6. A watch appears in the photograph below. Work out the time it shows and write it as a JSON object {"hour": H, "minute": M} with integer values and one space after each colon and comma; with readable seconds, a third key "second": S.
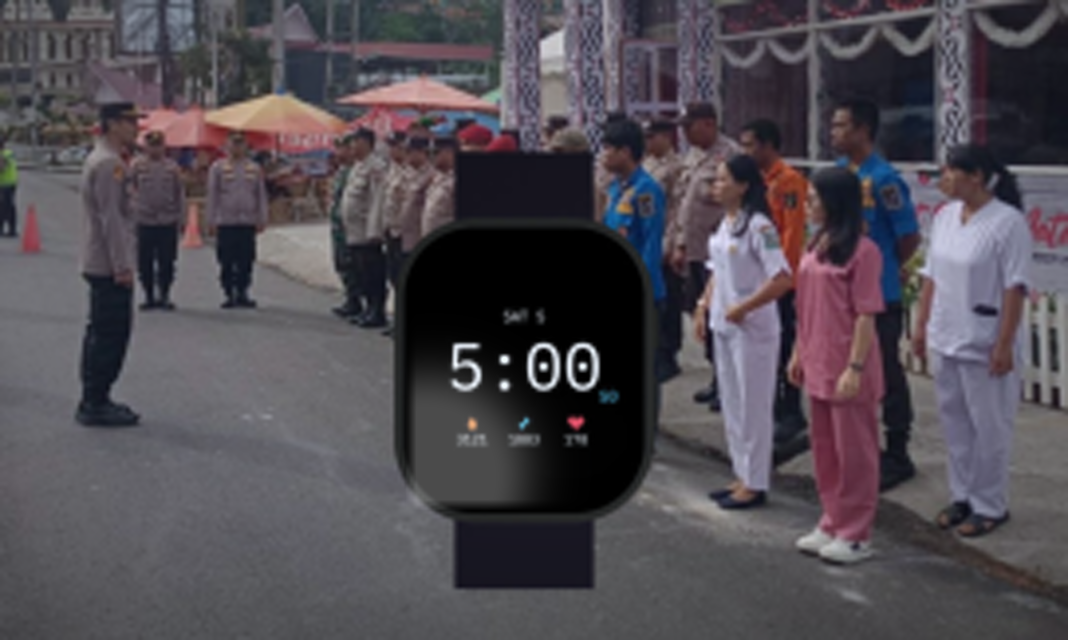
{"hour": 5, "minute": 0}
